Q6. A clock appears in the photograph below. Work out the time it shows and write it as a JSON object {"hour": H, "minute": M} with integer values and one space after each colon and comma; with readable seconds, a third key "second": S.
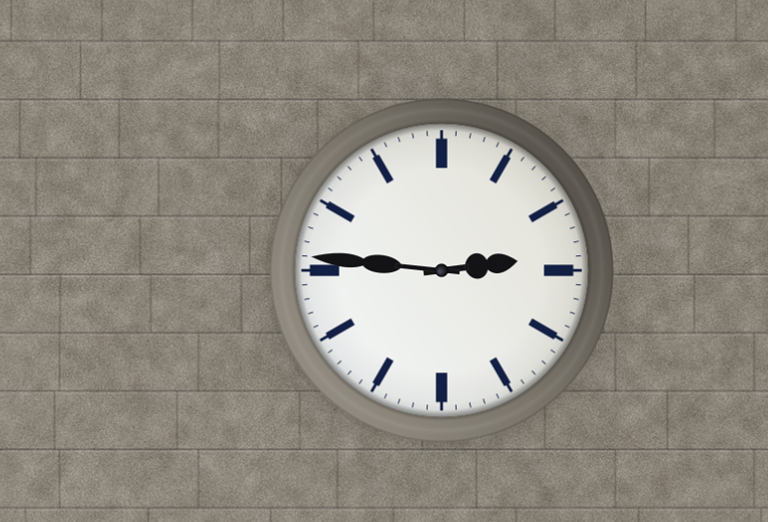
{"hour": 2, "minute": 46}
